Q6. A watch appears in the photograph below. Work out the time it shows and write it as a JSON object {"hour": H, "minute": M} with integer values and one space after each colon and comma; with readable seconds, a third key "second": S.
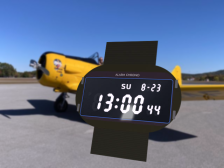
{"hour": 13, "minute": 0, "second": 44}
